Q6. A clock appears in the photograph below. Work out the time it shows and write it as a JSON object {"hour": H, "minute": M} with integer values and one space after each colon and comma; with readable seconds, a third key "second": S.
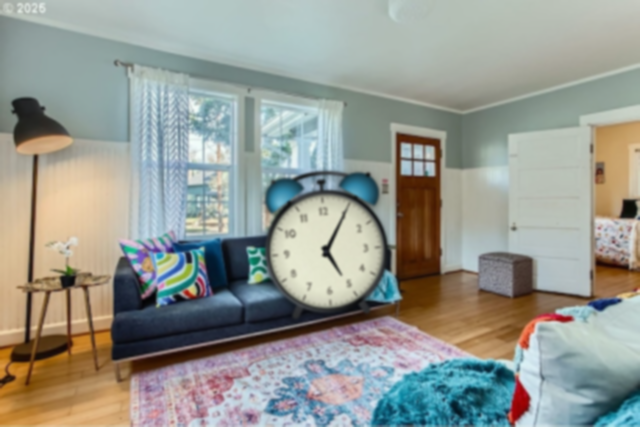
{"hour": 5, "minute": 5}
